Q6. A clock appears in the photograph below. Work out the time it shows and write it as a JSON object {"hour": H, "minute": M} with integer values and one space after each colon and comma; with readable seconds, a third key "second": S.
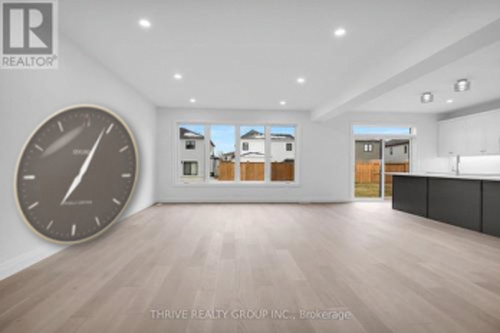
{"hour": 7, "minute": 4}
